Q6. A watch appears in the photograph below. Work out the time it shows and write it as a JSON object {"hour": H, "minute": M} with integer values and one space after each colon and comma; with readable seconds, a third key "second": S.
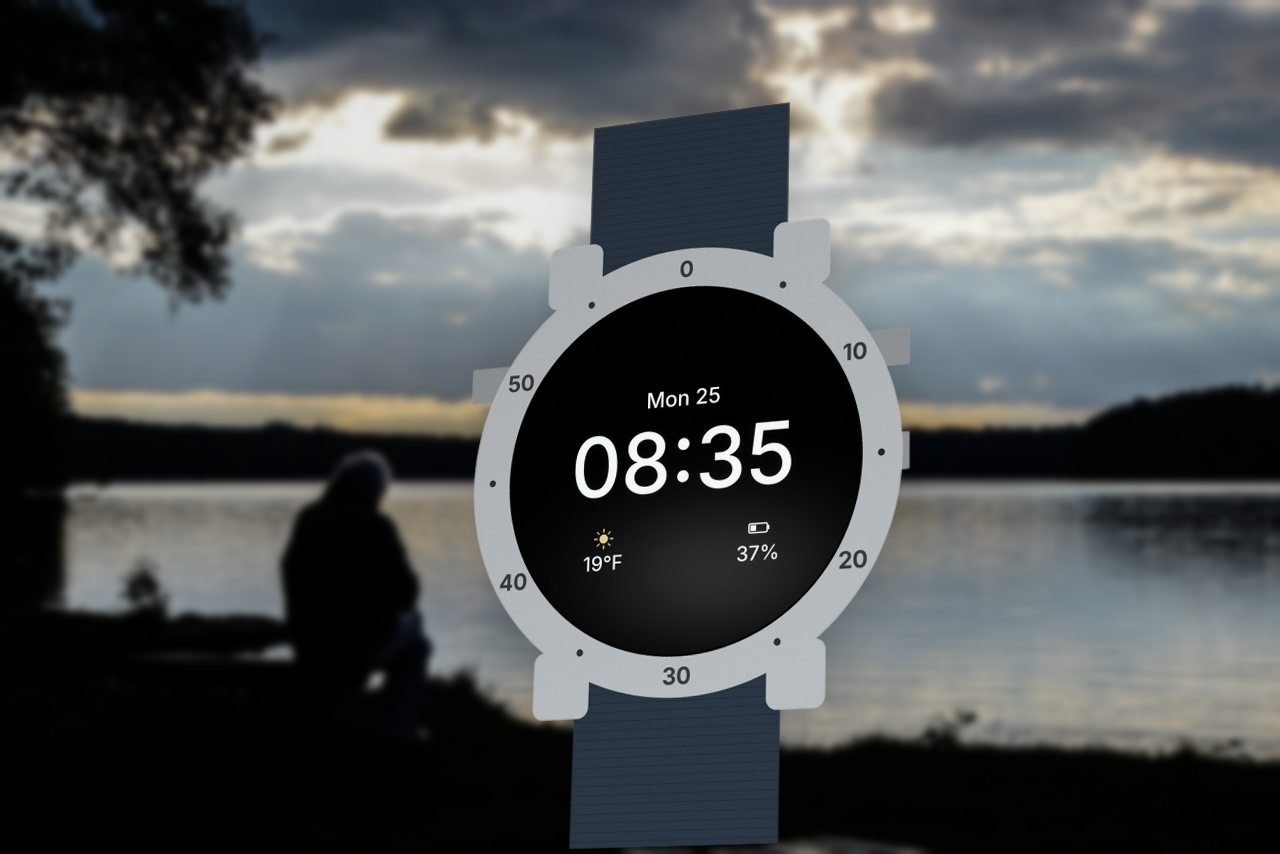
{"hour": 8, "minute": 35}
